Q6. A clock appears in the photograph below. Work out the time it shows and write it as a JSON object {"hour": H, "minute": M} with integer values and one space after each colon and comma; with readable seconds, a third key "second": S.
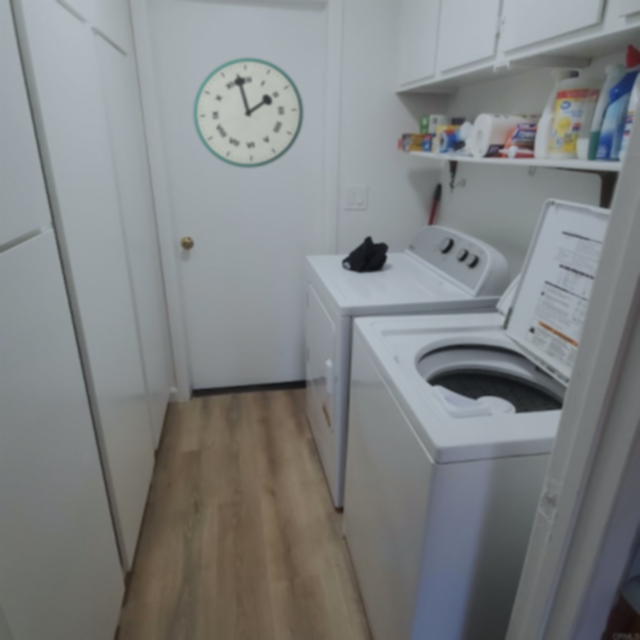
{"hour": 1, "minute": 58}
